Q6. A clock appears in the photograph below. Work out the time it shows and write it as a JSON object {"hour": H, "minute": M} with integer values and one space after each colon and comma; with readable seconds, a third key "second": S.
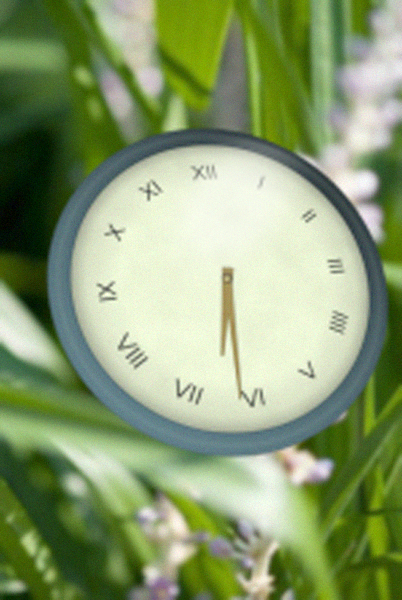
{"hour": 6, "minute": 31}
